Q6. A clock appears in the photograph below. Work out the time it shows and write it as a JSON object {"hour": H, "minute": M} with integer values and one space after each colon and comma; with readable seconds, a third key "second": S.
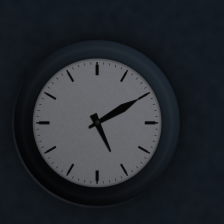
{"hour": 5, "minute": 10}
